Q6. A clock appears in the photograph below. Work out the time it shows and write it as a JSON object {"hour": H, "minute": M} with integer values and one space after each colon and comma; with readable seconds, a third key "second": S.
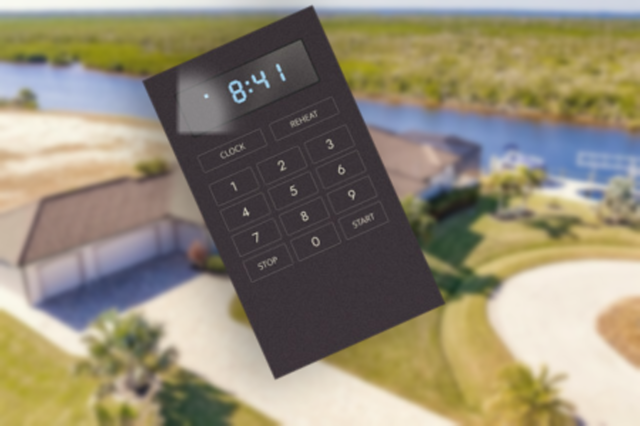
{"hour": 8, "minute": 41}
